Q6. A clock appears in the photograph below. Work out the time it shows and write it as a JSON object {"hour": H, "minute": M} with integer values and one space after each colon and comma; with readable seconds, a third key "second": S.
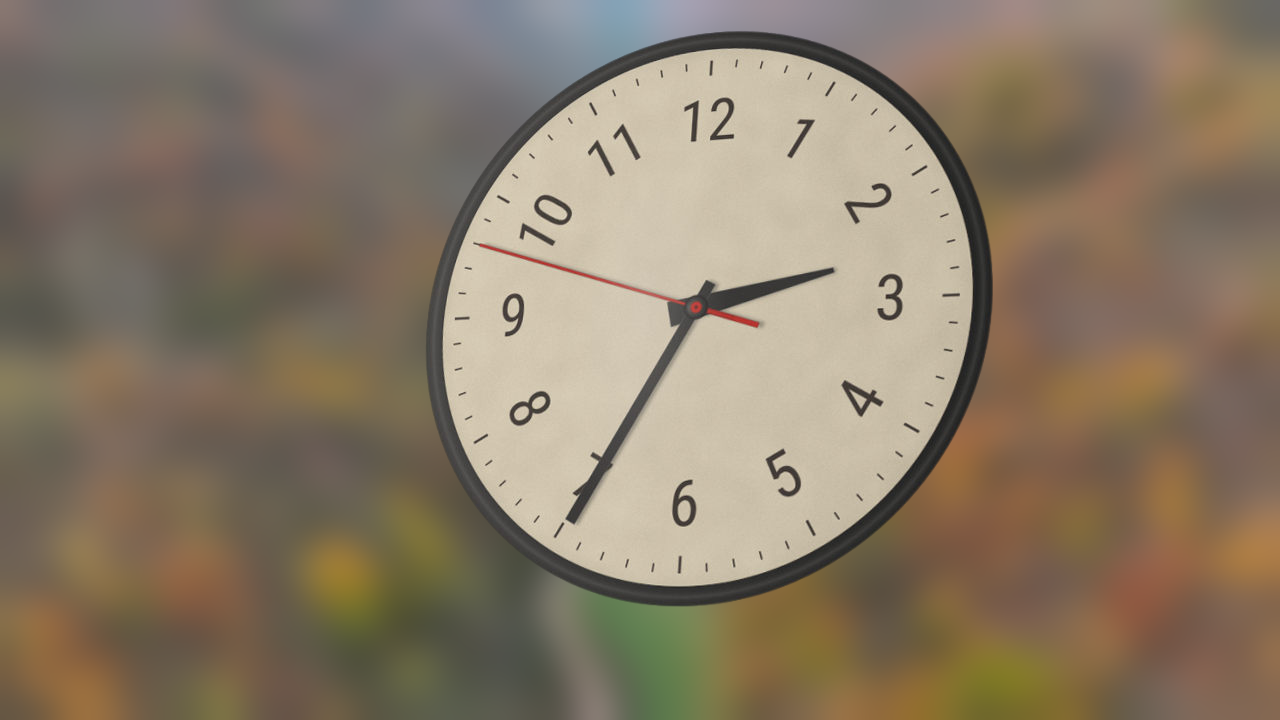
{"hour": 2, "minute": 34, "second": 48}
